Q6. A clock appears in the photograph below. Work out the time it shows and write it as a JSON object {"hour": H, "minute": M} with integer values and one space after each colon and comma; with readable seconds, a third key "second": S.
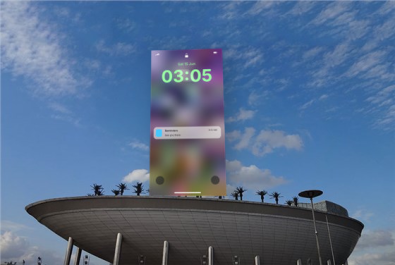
{"hour": 3, "minute": 5}
